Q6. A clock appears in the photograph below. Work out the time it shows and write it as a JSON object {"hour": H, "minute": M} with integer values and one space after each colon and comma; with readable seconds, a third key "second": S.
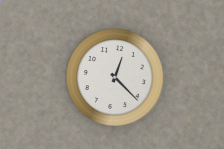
{"hour": 12, "minute": 21}
